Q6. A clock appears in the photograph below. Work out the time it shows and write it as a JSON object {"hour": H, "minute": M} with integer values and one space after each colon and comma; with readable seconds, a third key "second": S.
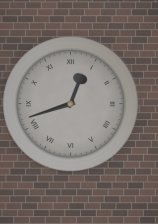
{"hour": 12, "minute": 42}
